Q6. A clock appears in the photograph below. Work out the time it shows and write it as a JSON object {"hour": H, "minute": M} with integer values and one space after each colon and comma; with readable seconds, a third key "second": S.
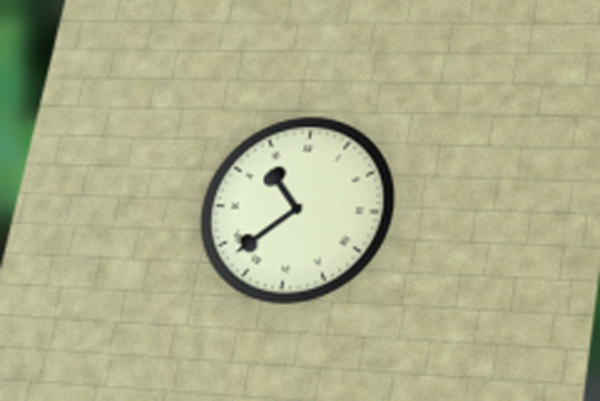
{"hour": 10, "minute": 38}
